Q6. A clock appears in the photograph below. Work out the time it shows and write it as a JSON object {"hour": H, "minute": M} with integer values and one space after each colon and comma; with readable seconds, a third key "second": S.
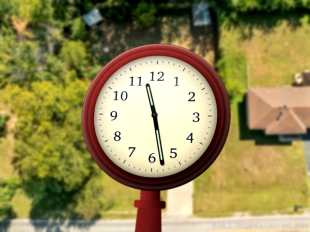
{"hour": 11, "minute": 28}
